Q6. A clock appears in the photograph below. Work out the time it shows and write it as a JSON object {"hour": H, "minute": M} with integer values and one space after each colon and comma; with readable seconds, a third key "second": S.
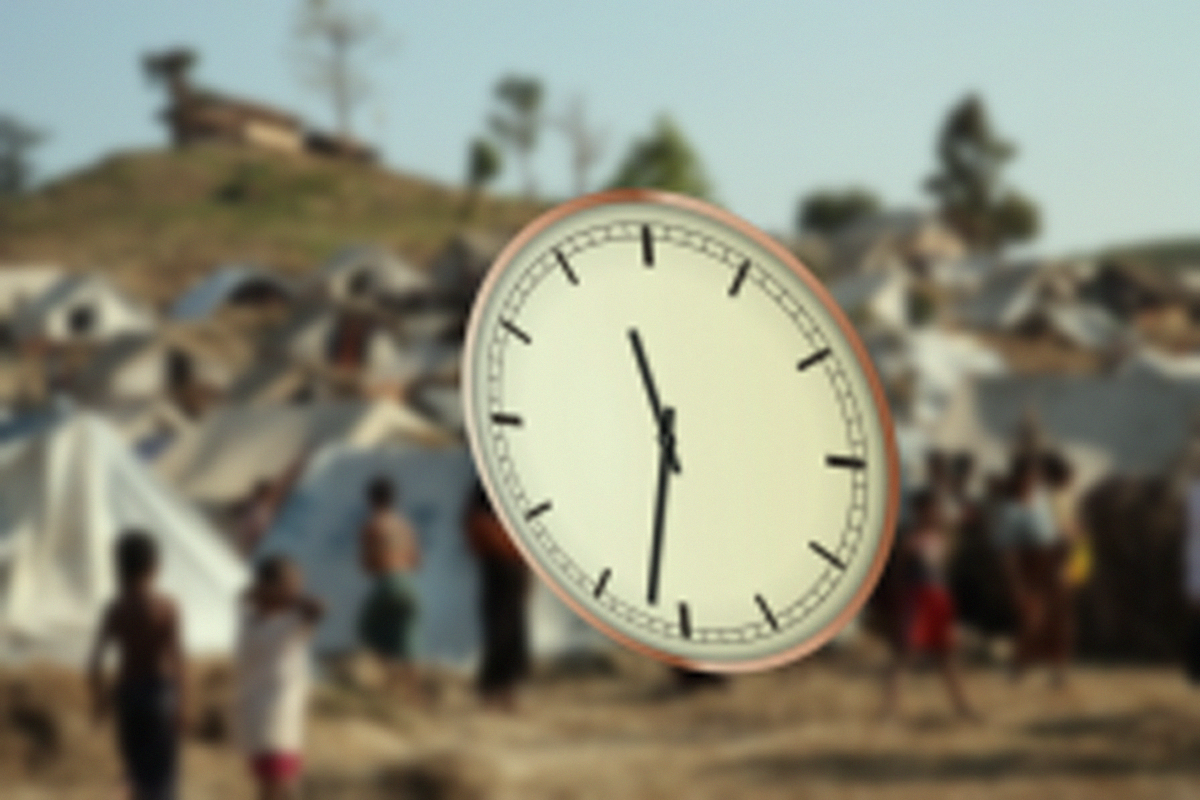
{"hour": 11, "minute": 32}
